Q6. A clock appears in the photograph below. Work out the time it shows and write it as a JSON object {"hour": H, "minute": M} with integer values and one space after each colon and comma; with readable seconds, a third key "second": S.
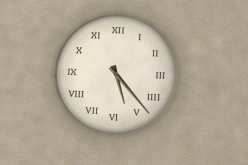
{"hour": 5, "minute": 23}
